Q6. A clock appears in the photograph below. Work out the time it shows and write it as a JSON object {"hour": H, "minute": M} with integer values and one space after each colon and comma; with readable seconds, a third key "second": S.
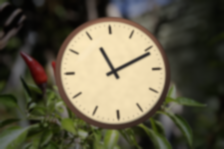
{"hour": 11, "minute": 11}
